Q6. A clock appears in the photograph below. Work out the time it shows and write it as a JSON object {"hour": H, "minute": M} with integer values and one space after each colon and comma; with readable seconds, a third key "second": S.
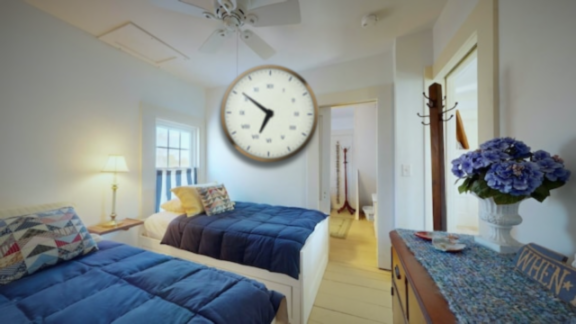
{"hour": 6, "minute": 51}
